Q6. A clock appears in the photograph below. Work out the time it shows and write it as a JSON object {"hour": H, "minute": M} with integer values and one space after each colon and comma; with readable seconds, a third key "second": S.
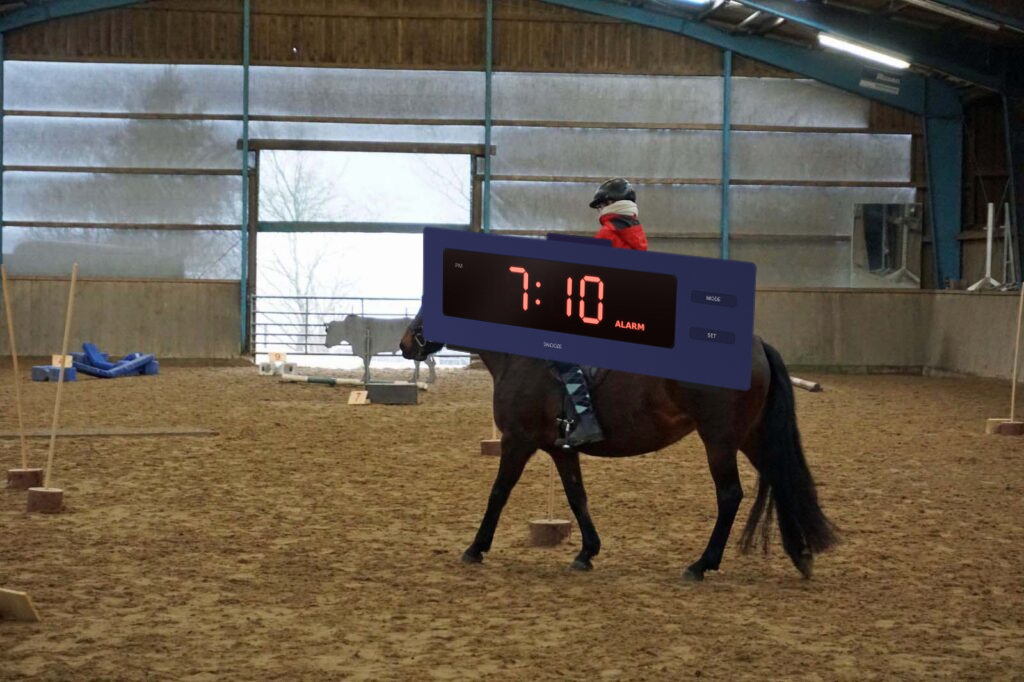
{"hour": 7, "minute": 10}
